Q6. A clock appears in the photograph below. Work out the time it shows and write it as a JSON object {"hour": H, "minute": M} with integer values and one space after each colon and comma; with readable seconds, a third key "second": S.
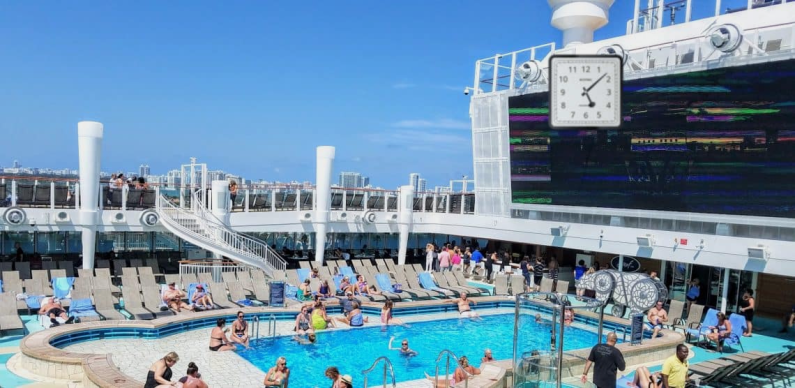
{"hour": 5, "minute": 8}
